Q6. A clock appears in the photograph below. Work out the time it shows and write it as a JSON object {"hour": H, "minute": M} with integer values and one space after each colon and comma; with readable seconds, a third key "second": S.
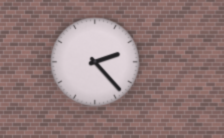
{"hour": 2, "minute": 23}
